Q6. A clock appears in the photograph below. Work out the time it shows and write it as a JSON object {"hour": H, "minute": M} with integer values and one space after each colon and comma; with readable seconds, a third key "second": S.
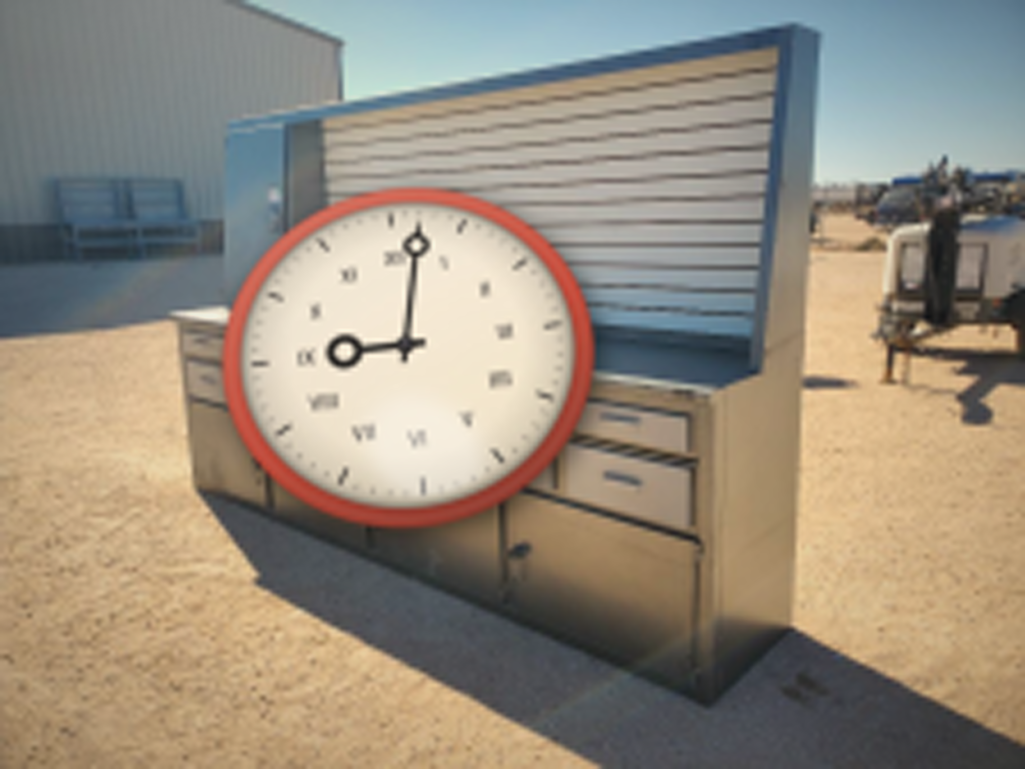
{"hour": 9, "minute": 2}
